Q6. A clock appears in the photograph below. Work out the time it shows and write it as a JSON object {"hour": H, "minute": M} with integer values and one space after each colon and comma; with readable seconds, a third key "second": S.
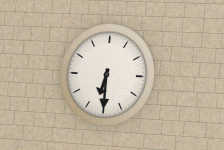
{"hour": 6, "minute": 30}
